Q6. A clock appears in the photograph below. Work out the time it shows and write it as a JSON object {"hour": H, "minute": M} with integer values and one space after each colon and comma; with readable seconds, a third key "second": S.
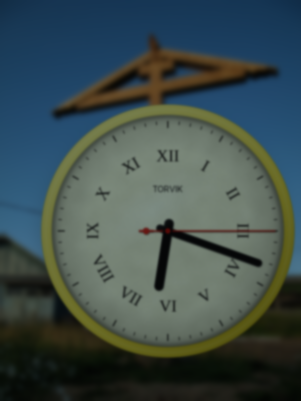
{"hour": 6, "minute": 18, "second": 15}
